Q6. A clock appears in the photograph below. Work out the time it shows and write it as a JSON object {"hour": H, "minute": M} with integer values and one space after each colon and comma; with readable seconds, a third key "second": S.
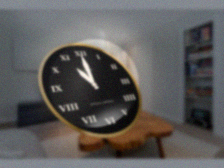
{"hour": 11, "minute": 0}
